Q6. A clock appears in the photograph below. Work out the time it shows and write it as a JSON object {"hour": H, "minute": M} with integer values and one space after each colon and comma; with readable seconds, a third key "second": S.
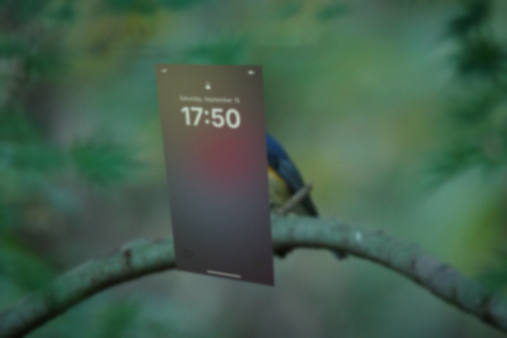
{"hour": 17, "minute": 50}
